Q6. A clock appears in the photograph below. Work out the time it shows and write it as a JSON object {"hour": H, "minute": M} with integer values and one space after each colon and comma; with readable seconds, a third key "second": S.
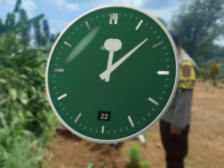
{"hour": 12, "minute": 8}
